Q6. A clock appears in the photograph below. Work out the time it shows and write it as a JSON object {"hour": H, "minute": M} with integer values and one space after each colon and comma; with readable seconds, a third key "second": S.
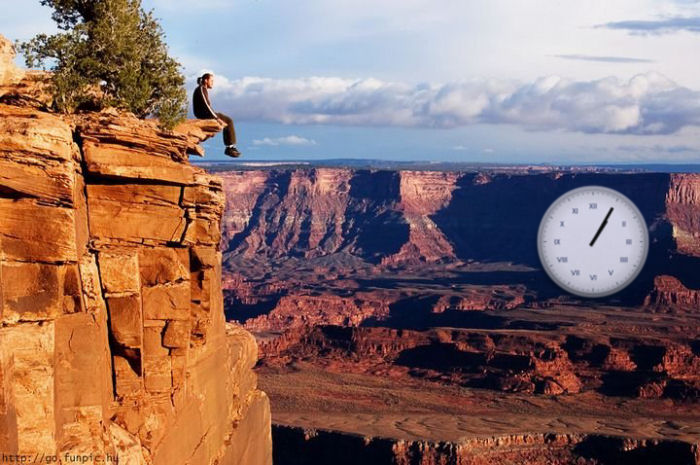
{"hour": 1, "minute": 5}
